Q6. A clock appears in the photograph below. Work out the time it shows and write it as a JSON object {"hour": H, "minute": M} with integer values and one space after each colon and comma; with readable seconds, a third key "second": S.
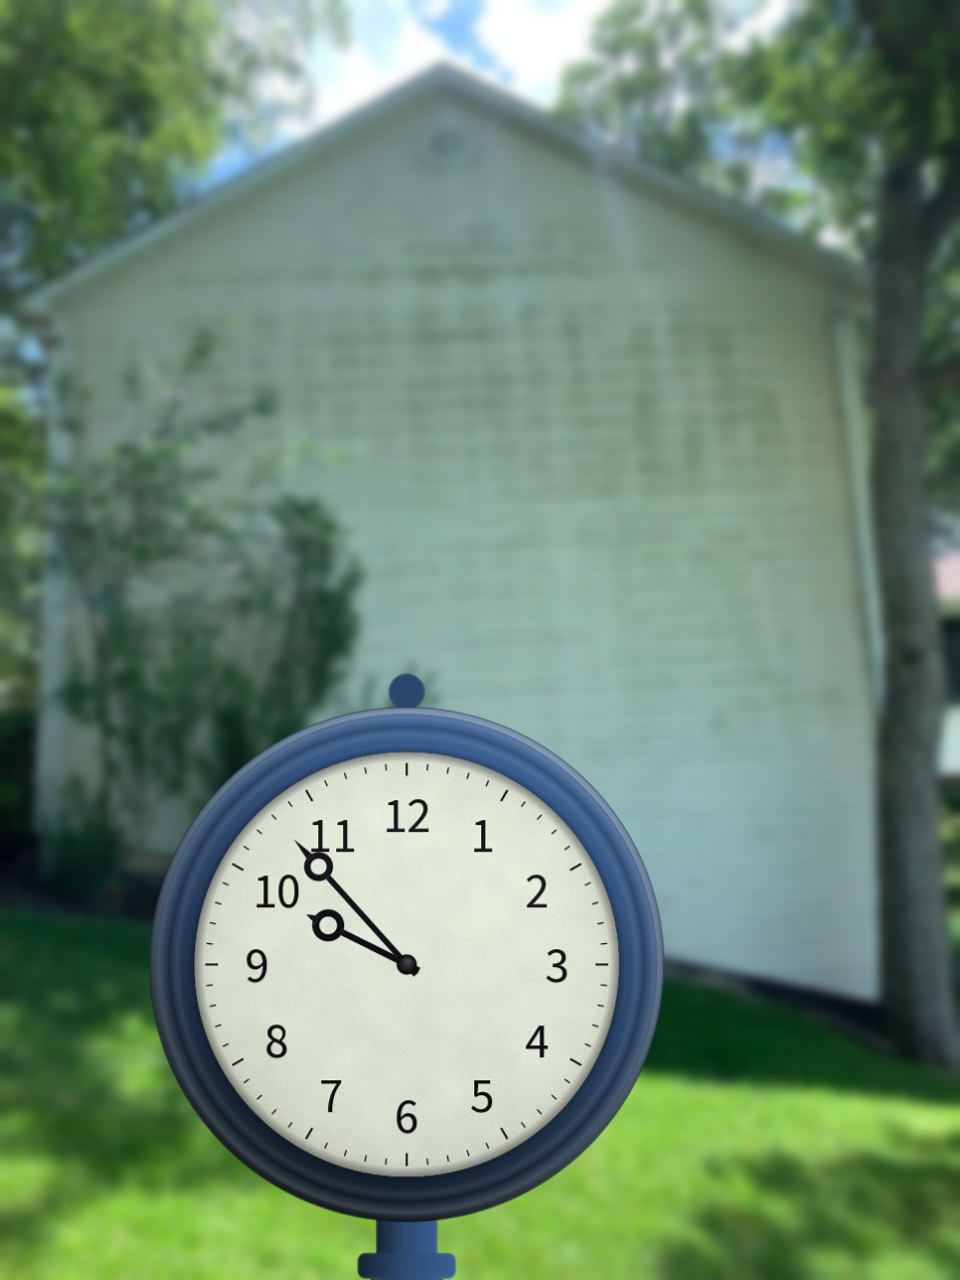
{"hour": 9, "minute": 53}
